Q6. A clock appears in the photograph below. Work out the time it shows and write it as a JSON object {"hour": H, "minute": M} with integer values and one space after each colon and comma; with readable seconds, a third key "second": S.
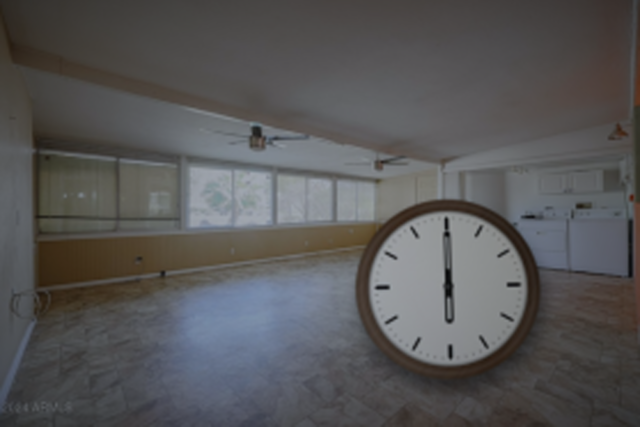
{"hour": 6, "minute": 0}
